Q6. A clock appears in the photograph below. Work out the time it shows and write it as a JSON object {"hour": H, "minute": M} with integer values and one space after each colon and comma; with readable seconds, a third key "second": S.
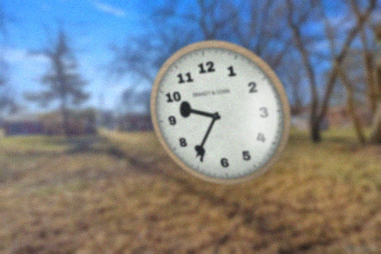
{"hour": 9, "minute": 36}
